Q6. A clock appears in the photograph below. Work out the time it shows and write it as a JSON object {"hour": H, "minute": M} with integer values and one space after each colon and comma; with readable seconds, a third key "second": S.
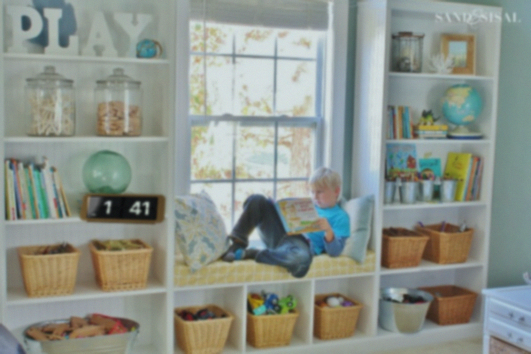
{"hour": 1, "minute": 41}
